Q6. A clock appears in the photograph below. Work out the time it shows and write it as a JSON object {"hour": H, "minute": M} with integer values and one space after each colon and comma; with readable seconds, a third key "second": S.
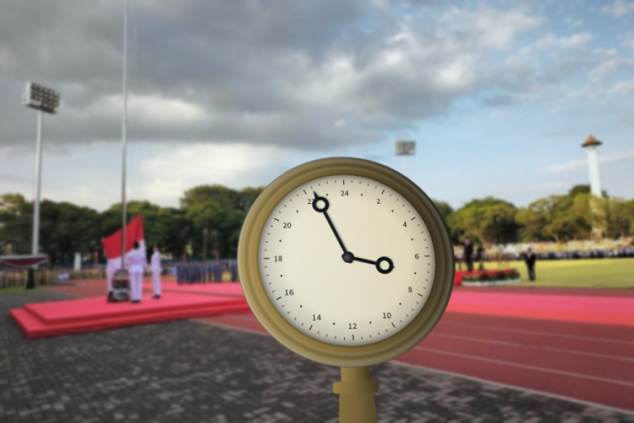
{"hour": 6, "minute": 56}
